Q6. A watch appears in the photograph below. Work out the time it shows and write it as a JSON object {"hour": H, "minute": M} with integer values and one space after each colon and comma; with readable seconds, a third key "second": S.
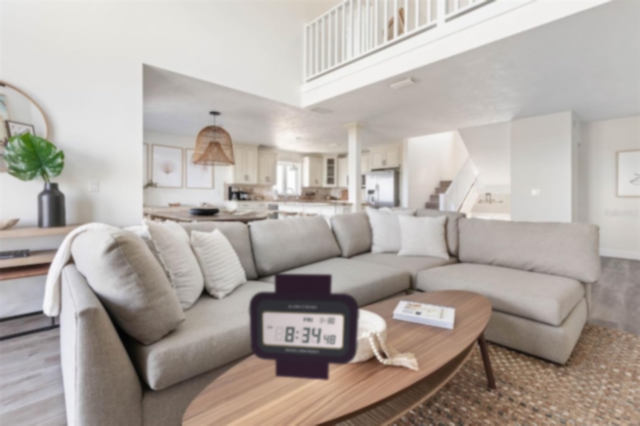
{"hour": 8, "minute": 34}
